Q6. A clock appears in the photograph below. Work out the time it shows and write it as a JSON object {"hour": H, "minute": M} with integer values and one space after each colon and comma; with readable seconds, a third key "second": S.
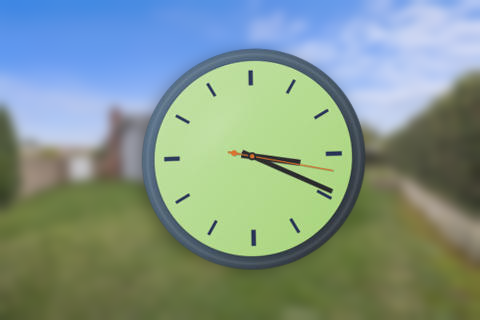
{"hour": 3, "minute": 19, "second": 17}
